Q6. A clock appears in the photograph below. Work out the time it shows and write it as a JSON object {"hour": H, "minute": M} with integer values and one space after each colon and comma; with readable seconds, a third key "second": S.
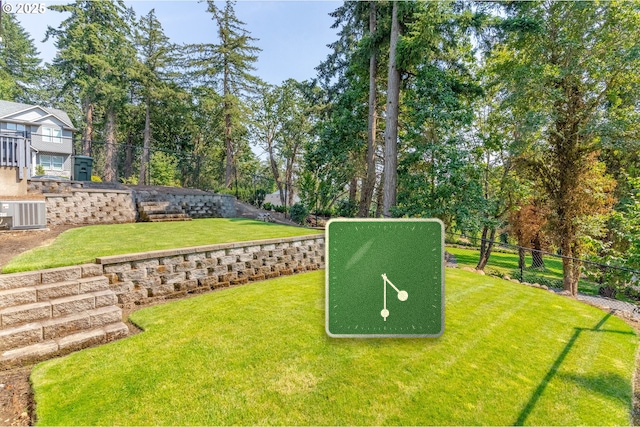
{"hour": 4, "minute": 30}
